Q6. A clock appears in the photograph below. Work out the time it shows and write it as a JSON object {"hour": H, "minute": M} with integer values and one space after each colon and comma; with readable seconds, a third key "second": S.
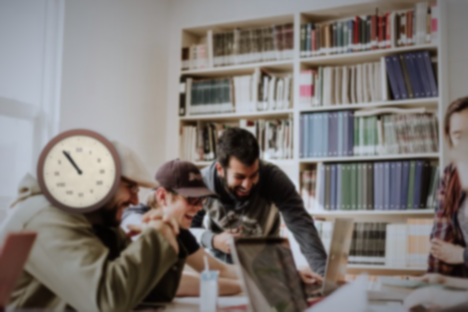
{"hour": 10, "minute": 54}
